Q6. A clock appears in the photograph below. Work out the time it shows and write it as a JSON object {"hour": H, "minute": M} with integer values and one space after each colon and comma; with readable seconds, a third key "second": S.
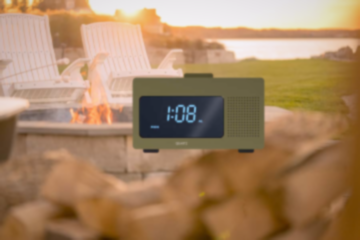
{"hour": 1, "minute": 8}
